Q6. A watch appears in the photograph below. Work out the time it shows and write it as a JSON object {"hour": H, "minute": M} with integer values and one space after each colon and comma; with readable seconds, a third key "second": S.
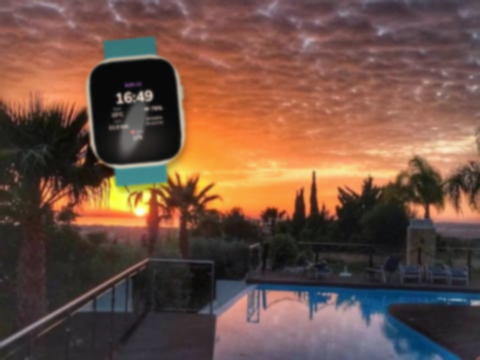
{"hour": 16, "minute": 49}
